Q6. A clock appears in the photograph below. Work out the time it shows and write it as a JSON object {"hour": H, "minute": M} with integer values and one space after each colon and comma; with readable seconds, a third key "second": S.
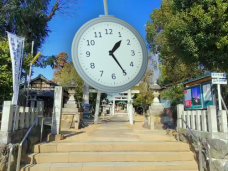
{"hour": 1, "minute": 25}
